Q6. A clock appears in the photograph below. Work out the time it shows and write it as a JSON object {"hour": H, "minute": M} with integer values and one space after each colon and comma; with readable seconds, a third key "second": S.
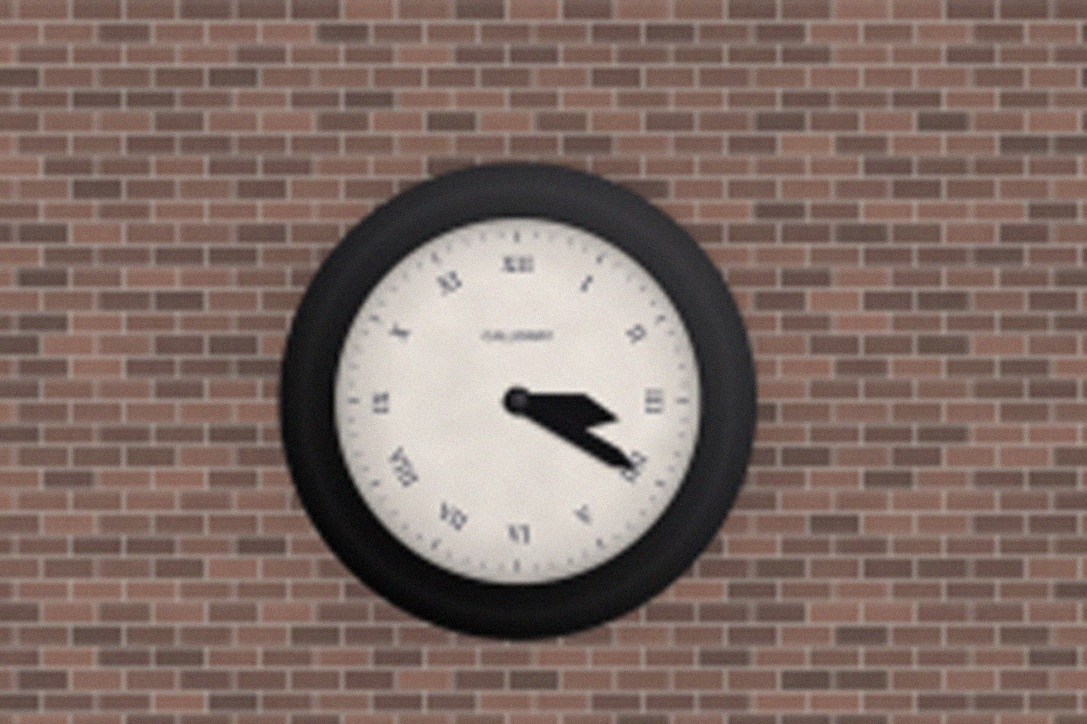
{"hour": 3, "minute": 20}
